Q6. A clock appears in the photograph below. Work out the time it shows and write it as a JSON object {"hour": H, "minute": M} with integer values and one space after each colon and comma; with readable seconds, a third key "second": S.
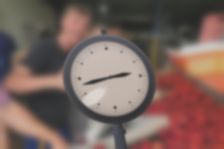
{"hour": 2, "minute": 43}
